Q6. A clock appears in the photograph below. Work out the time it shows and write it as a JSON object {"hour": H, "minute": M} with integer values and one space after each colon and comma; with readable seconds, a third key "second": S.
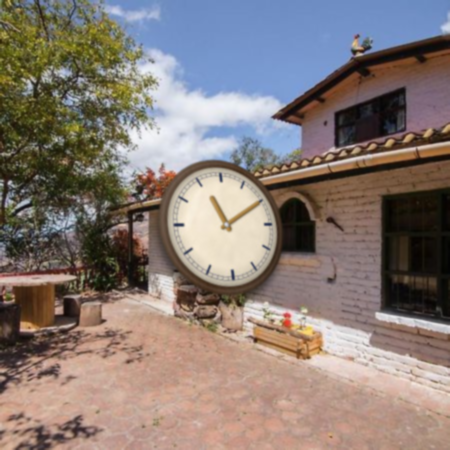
{"hour": 11, "minute": 10}
